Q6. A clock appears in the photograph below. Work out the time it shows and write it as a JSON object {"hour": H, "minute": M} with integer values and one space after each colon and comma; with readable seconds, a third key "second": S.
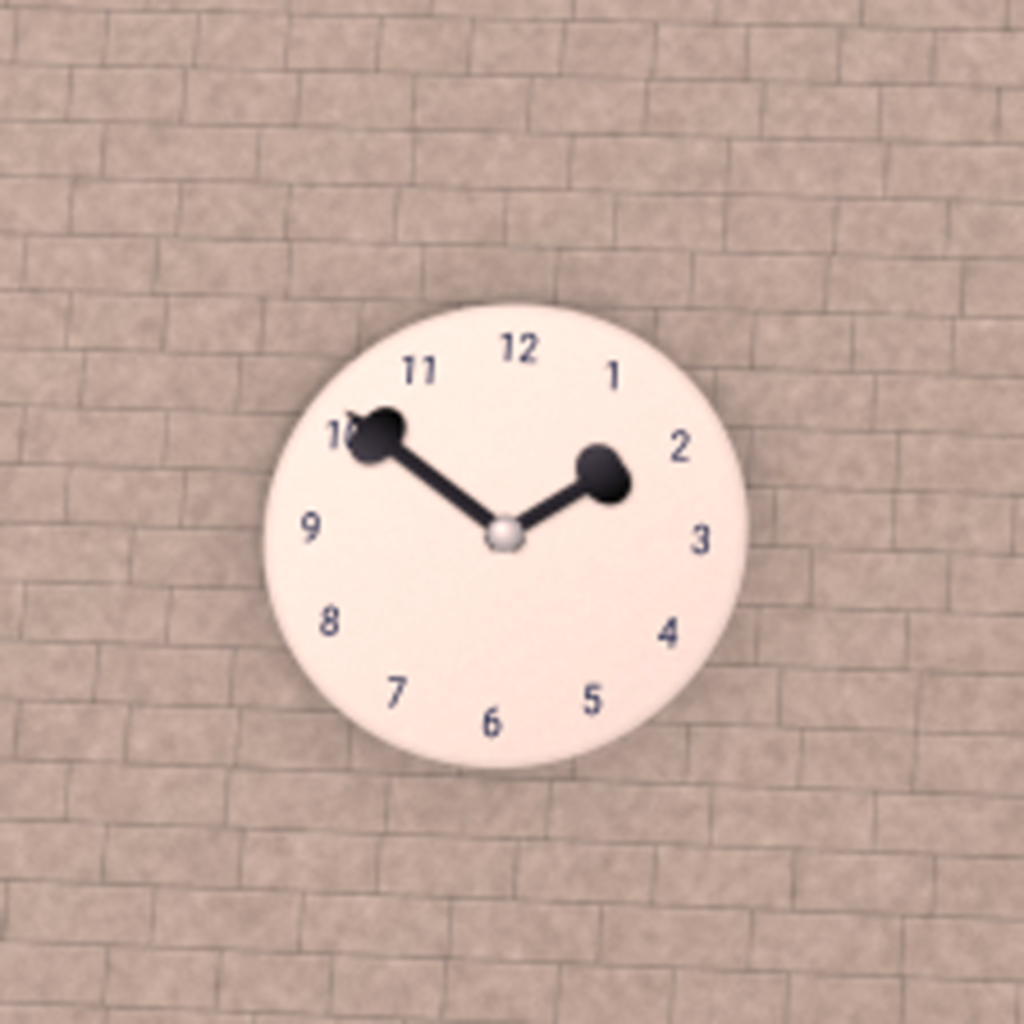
{"hour": 1, "minute": 51}
